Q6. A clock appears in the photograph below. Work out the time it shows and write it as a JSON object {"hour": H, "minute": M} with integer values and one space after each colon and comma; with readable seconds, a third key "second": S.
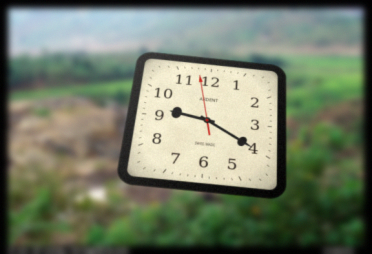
{"hour": 9, "minute": 19, "second": 58}
